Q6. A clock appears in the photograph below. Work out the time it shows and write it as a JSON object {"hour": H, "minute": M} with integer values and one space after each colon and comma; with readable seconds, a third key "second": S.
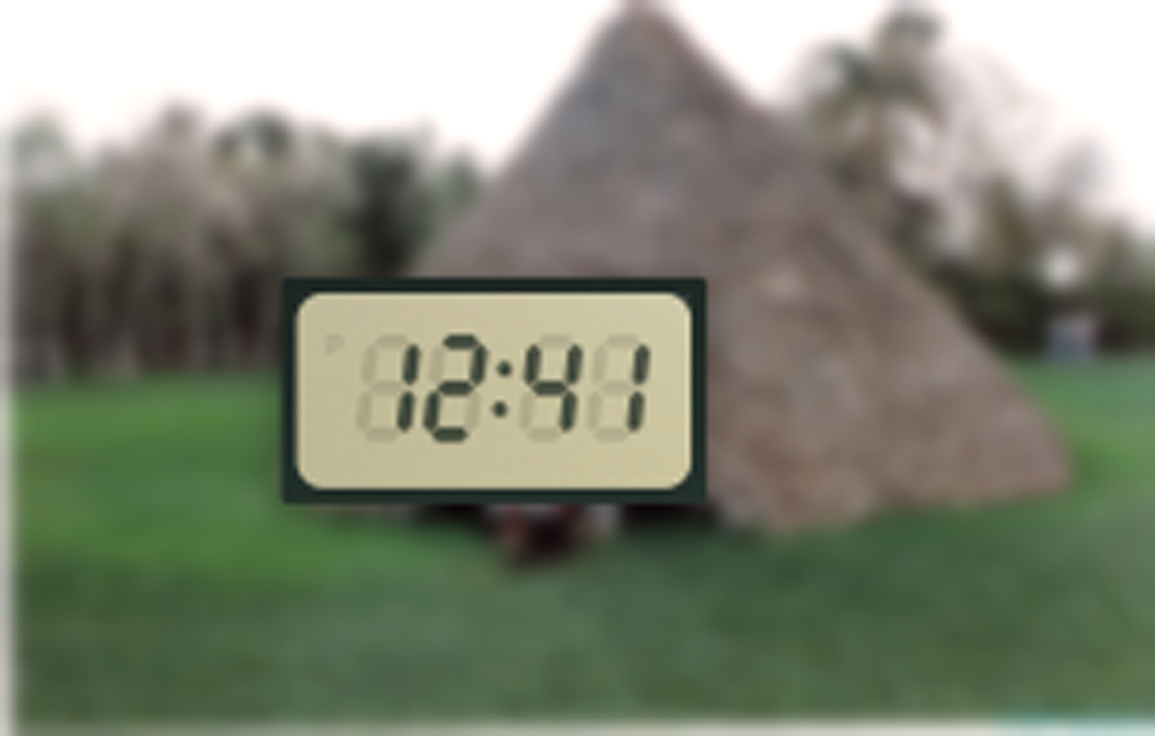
{"hour": 12, "minute": 41}
